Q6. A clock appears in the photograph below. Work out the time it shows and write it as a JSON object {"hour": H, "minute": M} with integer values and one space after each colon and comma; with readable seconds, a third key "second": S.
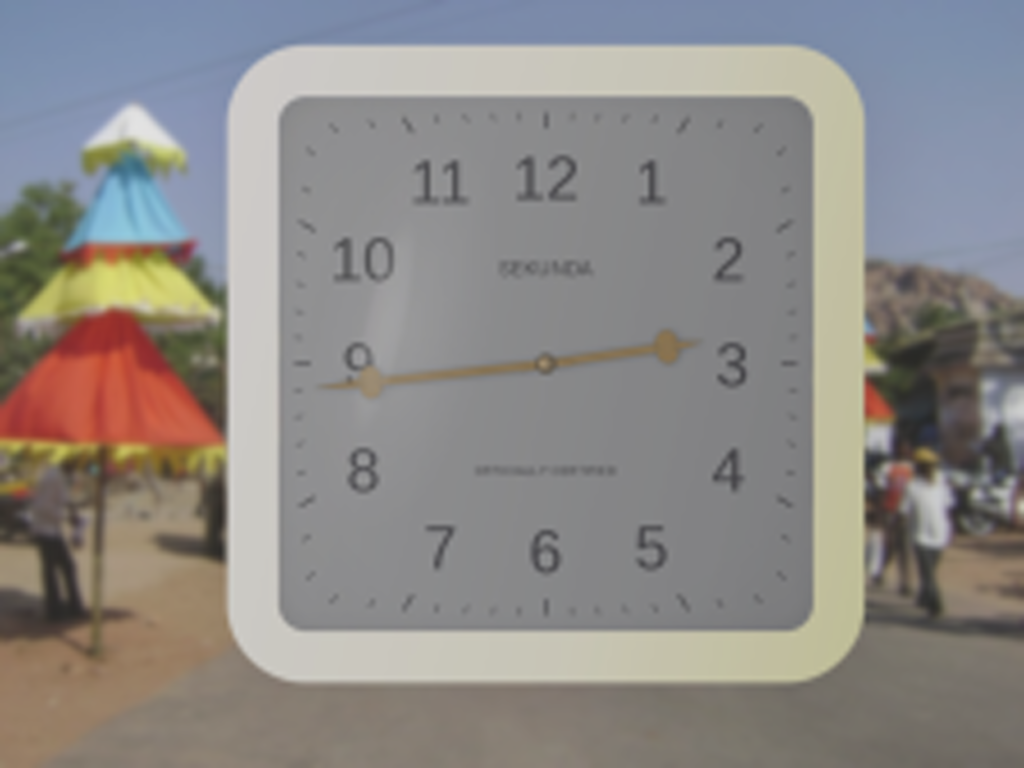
{"hour": 2, "minute": 44}
